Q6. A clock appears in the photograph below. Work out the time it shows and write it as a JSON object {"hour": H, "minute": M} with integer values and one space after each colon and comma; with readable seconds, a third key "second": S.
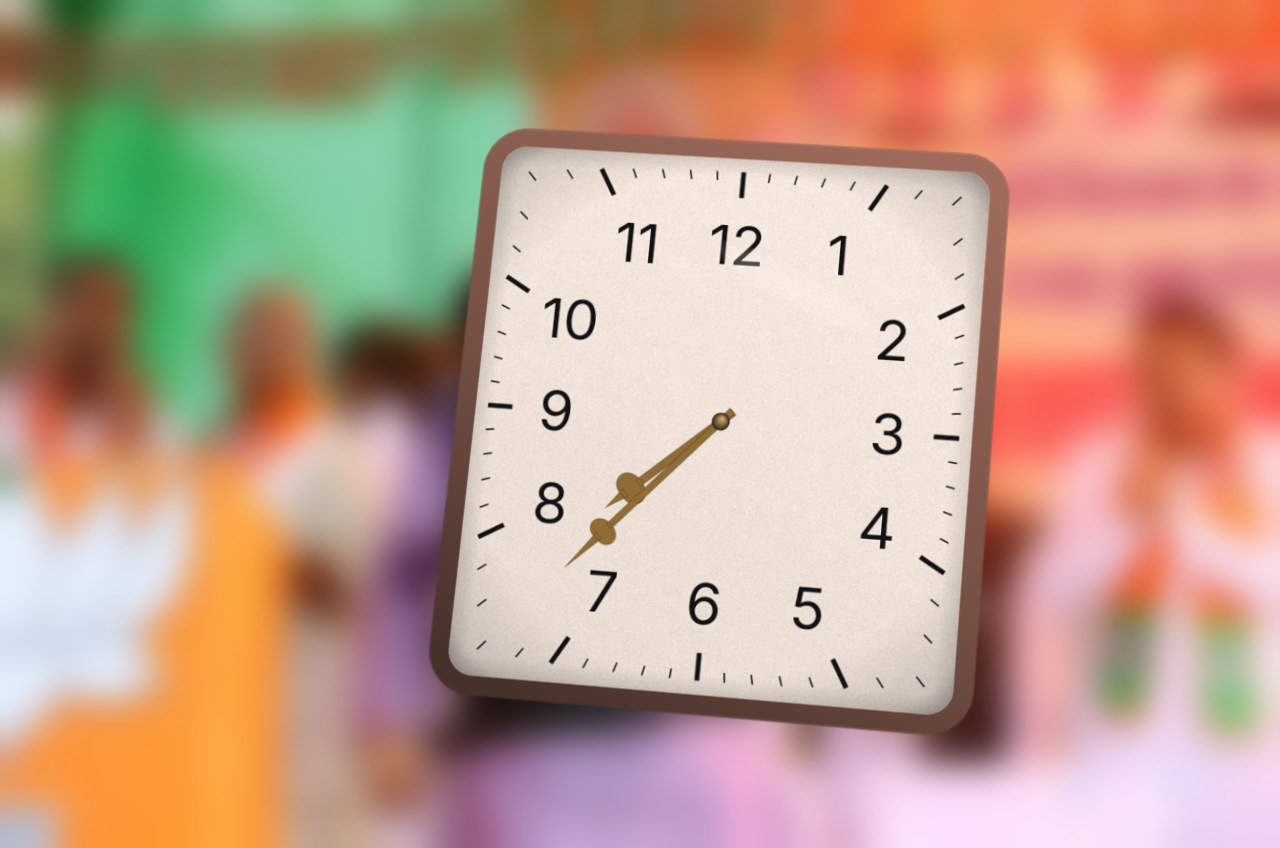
{"hour": 7, "minute": 37}
